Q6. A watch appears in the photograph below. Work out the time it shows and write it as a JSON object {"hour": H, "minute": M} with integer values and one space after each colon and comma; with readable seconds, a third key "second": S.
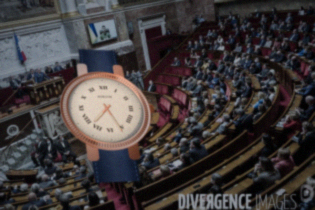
{"hour": 7, "minute": 26}
